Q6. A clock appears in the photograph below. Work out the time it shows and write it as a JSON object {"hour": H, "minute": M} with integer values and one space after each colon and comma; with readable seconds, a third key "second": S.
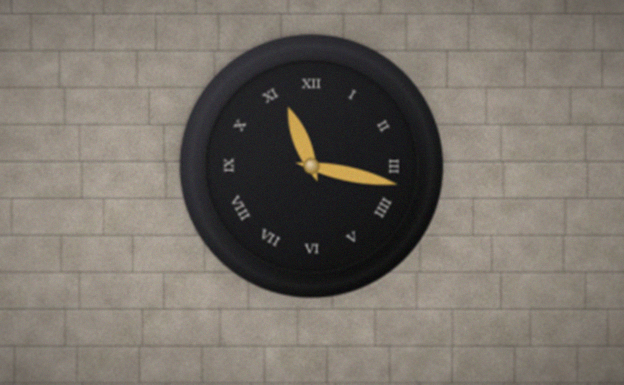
{"hour": 11, "minute": 17}
